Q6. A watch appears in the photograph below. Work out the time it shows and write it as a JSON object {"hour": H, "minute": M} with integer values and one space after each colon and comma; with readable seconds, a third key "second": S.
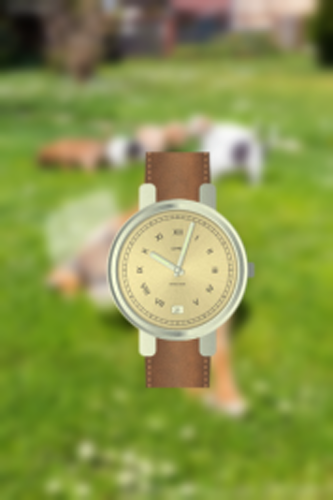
{"hour": 10, "minute": 3}
